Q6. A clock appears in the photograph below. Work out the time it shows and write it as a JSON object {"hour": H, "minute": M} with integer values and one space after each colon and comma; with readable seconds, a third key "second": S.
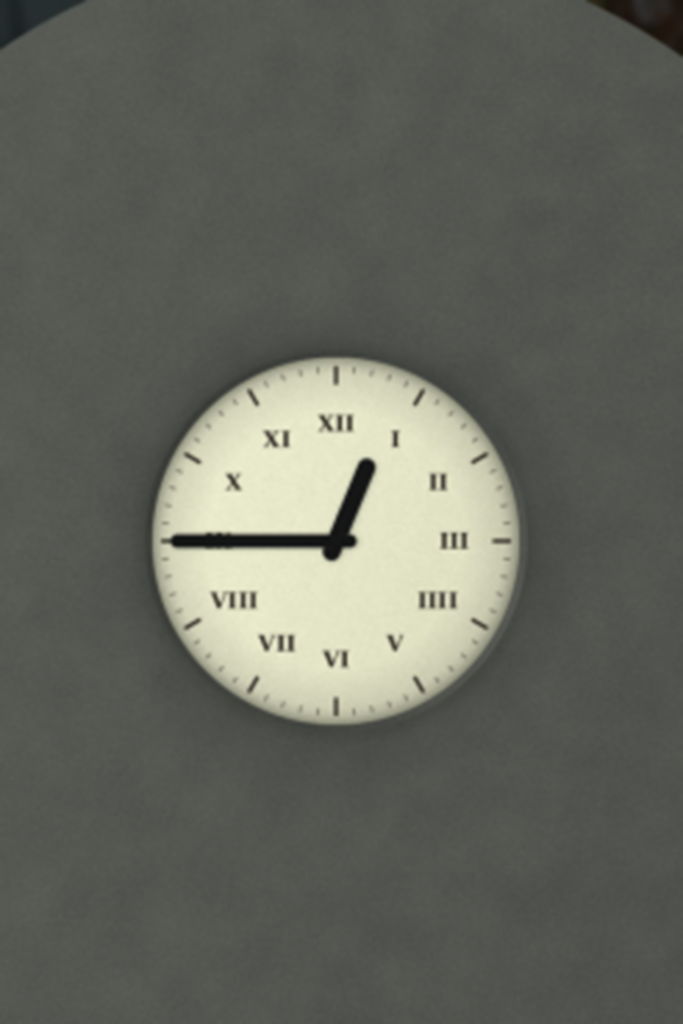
{"hour": 12, "minute": 45}
